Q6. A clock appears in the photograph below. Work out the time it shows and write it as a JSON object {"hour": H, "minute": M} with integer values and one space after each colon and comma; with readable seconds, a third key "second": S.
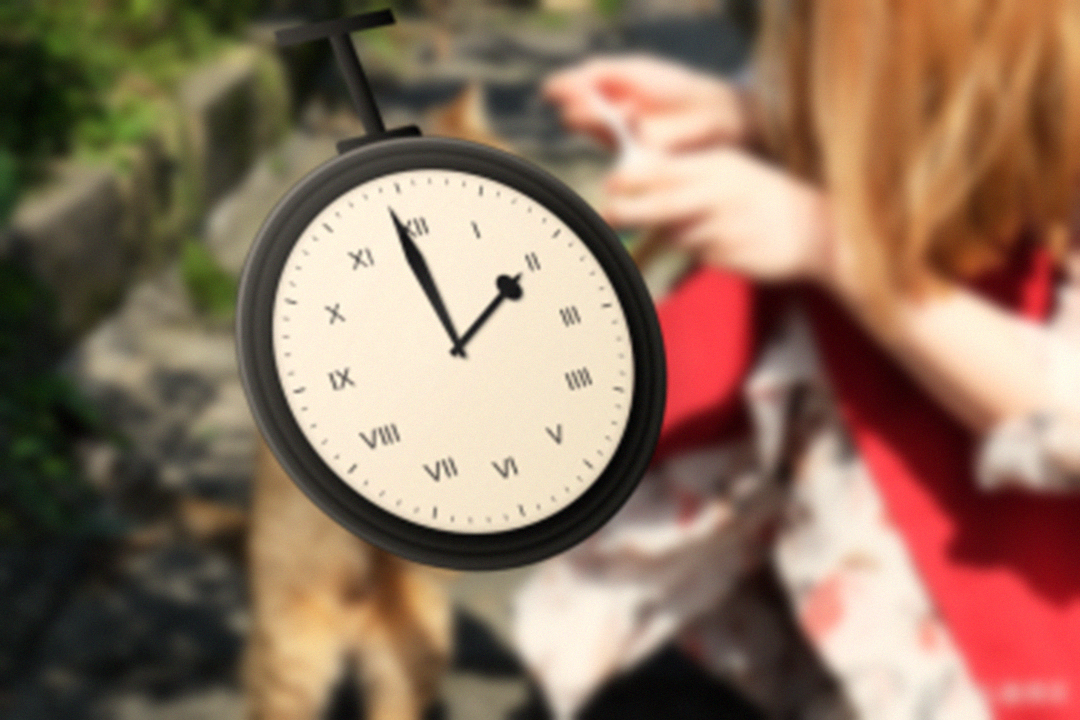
{"hour": 1, "minute": 59}
